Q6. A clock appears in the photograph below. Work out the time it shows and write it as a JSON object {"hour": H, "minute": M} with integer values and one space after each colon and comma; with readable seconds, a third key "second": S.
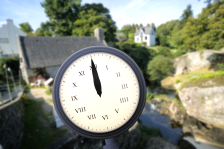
{"hour": 12, "minute": 0}
